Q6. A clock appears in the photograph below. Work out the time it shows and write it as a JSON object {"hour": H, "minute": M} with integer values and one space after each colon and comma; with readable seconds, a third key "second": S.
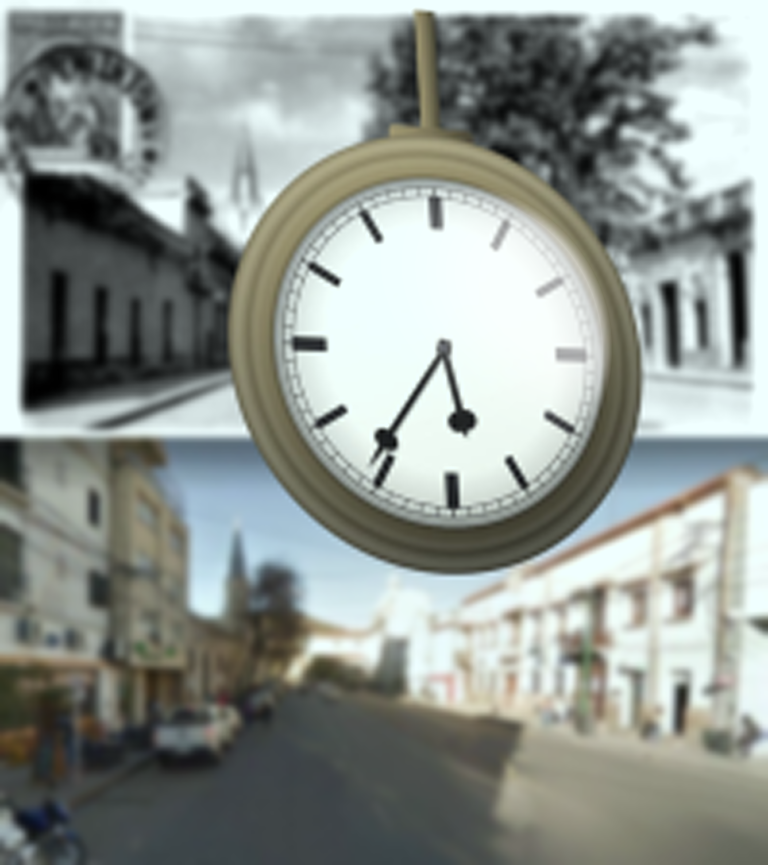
{"hour": 5, "minute": 36}
